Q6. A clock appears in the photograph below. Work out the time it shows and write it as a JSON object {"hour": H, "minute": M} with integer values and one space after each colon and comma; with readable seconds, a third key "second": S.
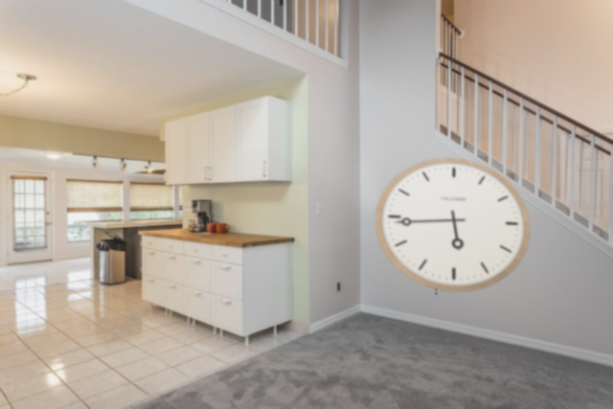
{"hour": 5, "minute": 44}
